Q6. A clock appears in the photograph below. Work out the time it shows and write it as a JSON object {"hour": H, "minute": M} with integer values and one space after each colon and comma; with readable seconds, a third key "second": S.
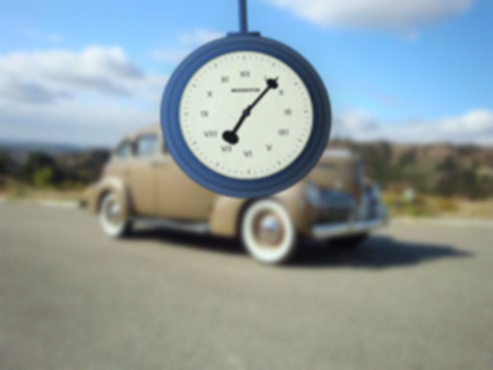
{"hour": 7, "minute": 7}
